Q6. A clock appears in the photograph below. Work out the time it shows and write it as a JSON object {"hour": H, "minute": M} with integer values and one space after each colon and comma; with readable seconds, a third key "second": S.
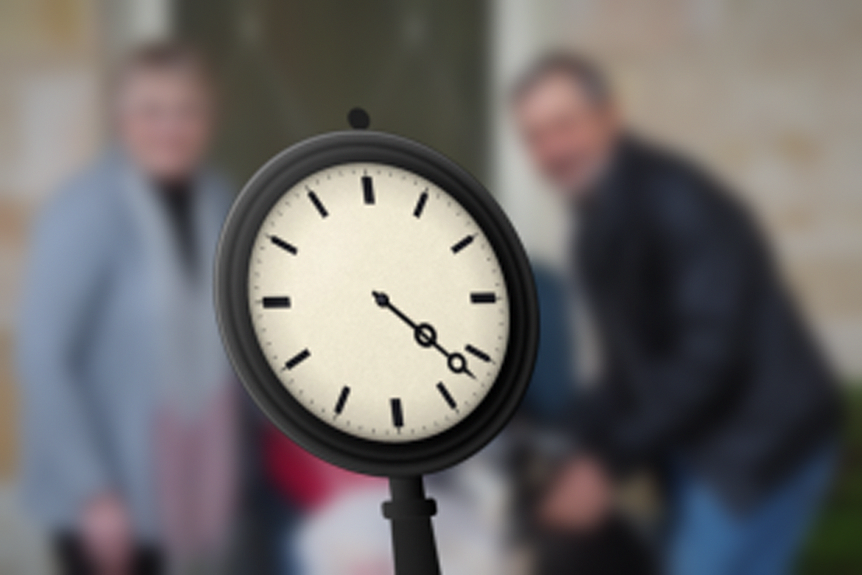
{"hour": 4, "minute": 22}
